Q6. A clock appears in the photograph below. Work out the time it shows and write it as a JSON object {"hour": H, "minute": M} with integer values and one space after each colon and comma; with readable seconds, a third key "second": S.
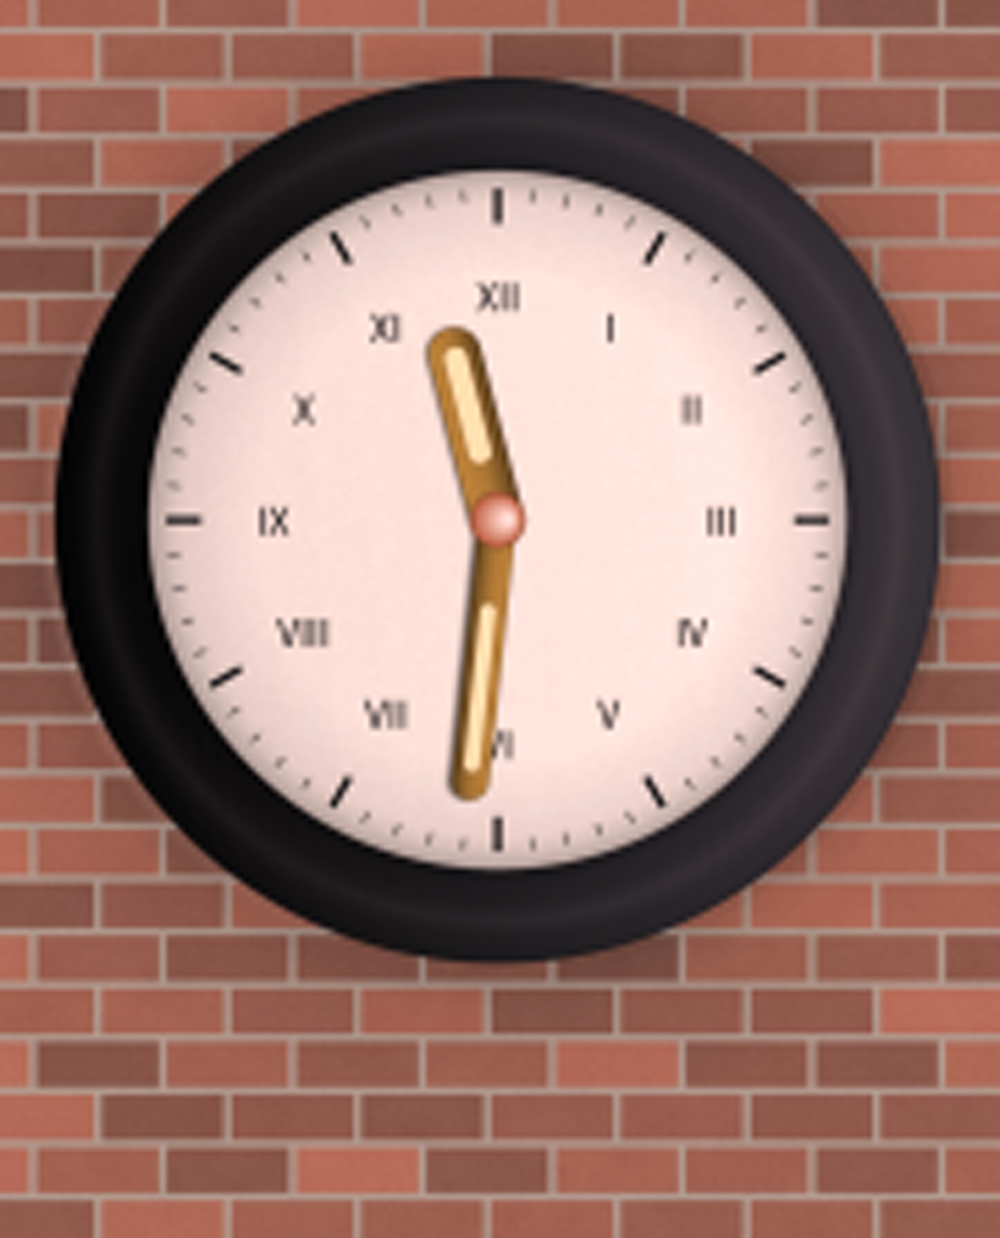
{"hour": 11, "minute": 31}
